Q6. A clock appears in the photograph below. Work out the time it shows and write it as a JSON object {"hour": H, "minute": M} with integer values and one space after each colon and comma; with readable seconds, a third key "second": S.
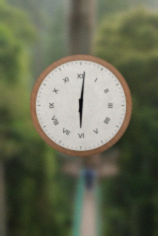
{"hour": 6, "minute": 1}
